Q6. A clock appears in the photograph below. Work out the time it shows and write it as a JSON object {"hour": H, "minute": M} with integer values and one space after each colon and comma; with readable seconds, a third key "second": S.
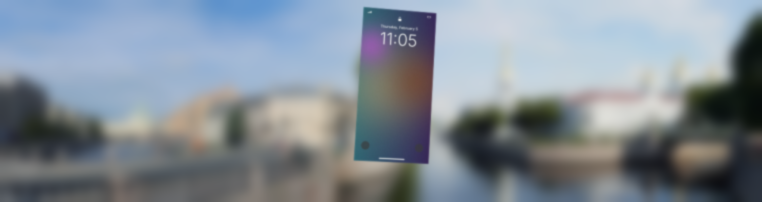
{"hour": 11, "minute": 5}
